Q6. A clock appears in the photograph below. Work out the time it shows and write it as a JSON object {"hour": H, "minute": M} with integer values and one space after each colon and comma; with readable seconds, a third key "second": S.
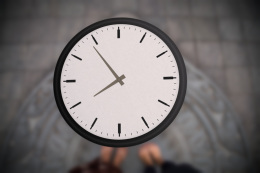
{"hour": 7, "minute": 54}
